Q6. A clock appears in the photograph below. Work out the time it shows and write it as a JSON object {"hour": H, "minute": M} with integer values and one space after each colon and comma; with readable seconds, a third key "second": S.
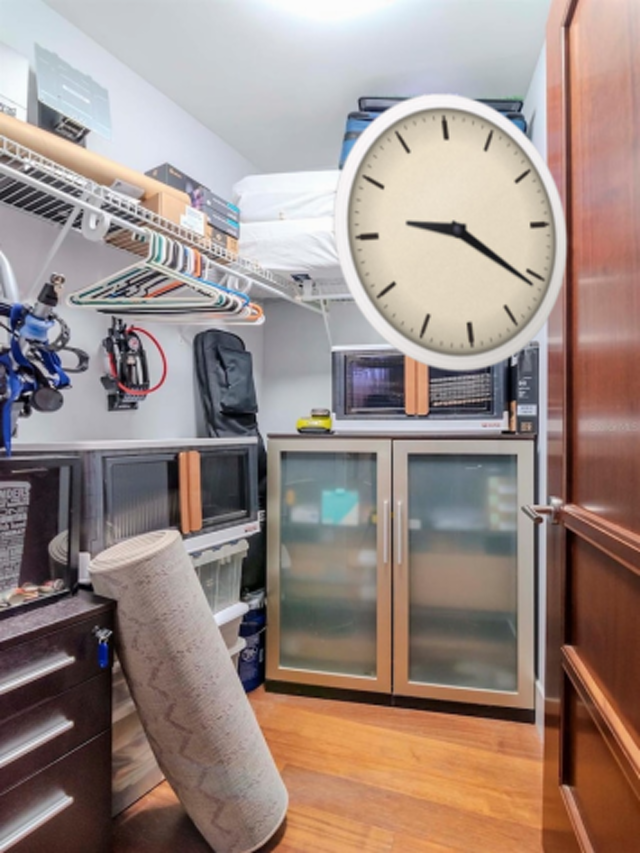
{"hour": 9, "minute": 21}
